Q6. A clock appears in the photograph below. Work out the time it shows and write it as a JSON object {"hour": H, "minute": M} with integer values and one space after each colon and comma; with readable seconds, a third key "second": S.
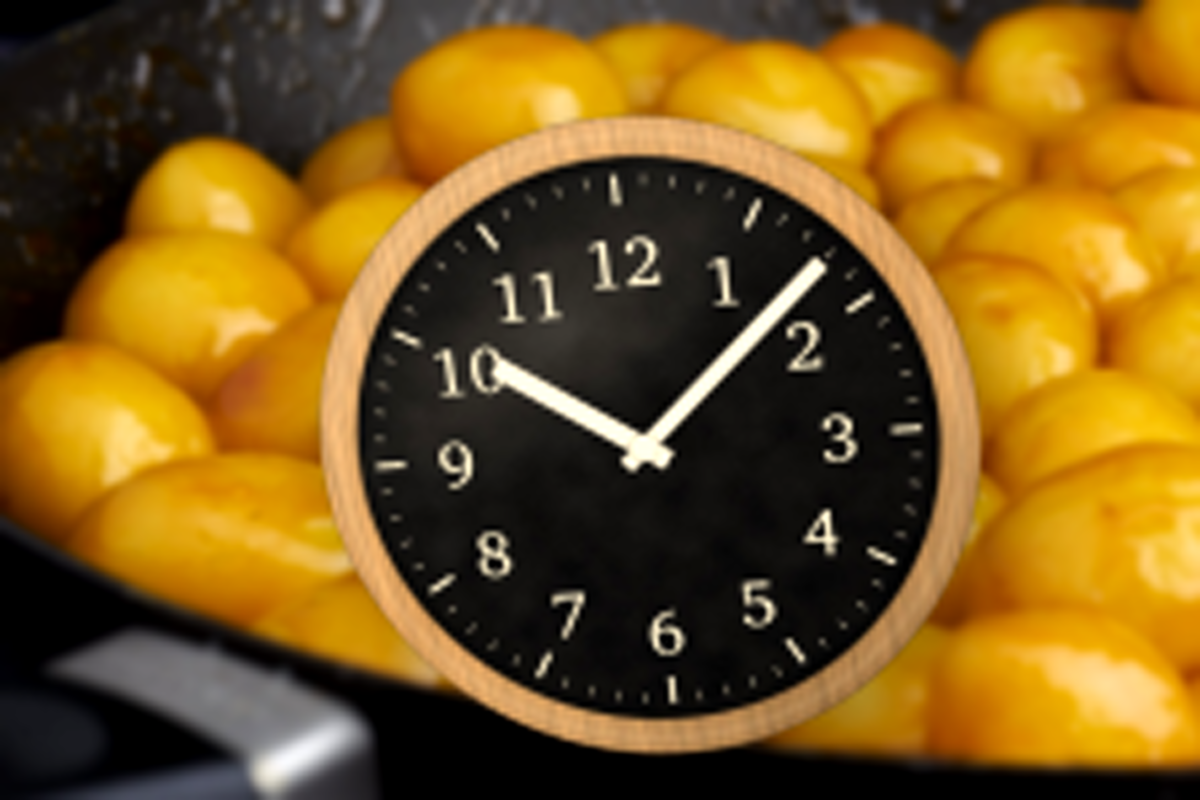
{"hour": 10, "minute": 8}
